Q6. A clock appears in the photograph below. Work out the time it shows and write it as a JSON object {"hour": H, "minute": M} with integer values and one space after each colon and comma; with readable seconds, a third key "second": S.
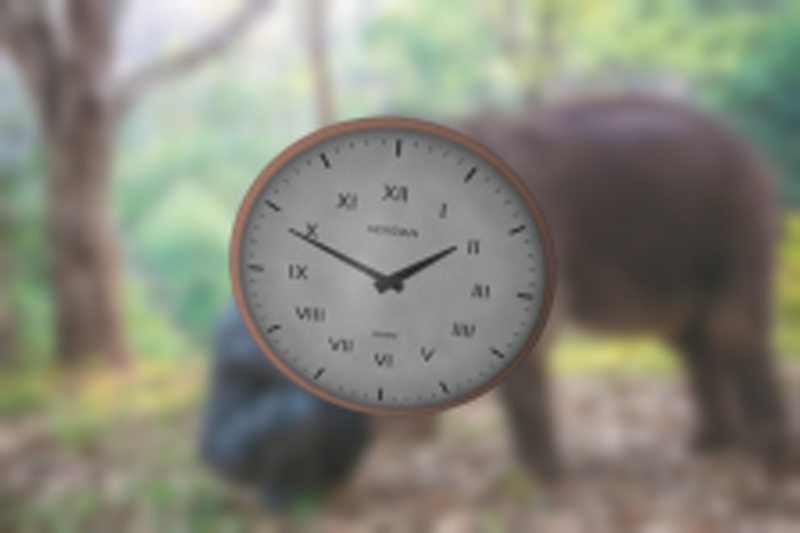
{"hour": 1, "minute": 49}
